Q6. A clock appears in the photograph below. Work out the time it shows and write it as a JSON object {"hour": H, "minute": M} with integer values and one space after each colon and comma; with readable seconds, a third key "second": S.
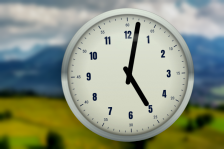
{"hour": 5, "minute": 2}
